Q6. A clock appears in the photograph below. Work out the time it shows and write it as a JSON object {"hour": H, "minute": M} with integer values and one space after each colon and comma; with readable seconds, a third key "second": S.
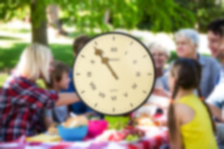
{"hour": 10, "minute": 54}
